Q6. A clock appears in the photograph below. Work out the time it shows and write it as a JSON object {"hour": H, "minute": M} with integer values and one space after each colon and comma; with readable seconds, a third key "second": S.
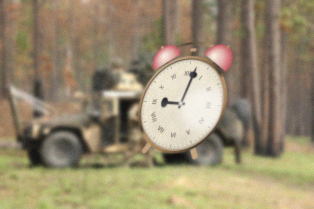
{"hour": 9, "minute": 2}
